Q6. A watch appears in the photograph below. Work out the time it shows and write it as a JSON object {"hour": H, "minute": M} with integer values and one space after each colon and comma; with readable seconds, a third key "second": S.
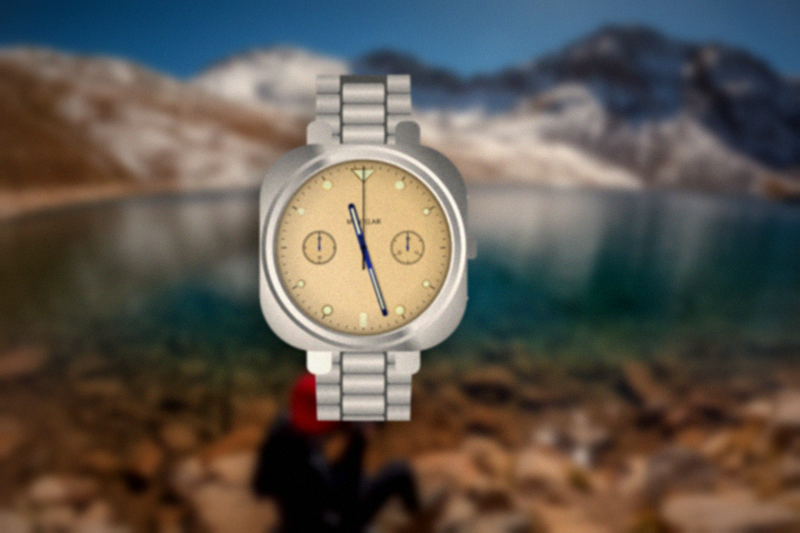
{"hour": 11, "minute": 27}
